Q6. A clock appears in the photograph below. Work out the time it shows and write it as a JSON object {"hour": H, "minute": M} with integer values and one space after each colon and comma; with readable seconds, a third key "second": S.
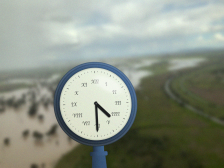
{"hour": 4, "minute": 30}
